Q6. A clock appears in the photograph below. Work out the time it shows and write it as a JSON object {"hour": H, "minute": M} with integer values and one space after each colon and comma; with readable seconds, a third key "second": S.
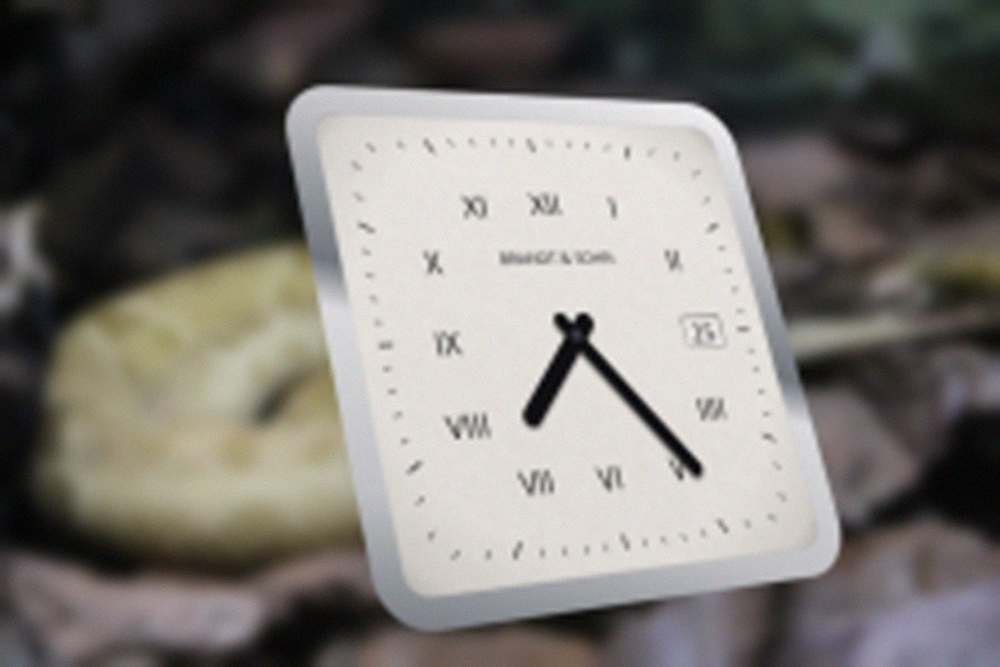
{"hour": 7, "minute": 24}
